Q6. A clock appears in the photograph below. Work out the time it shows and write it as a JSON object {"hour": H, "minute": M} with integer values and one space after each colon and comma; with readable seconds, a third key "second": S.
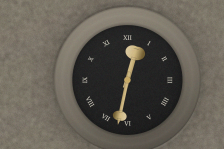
{"hour": 12, "minute": 32}
